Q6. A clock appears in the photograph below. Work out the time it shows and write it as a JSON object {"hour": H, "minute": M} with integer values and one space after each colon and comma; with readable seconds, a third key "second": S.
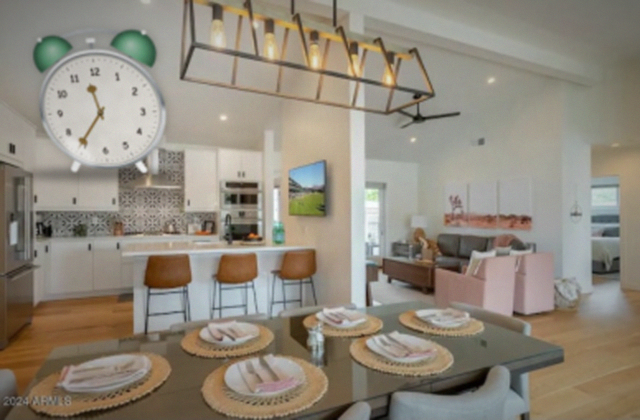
{"hour": 11, "minute": 36}
